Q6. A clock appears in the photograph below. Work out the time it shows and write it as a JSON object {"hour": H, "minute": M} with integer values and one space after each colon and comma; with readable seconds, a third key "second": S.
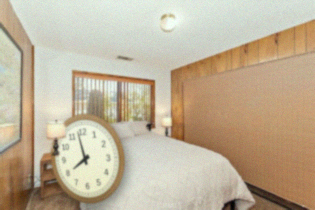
{"hour": 7, "minute": 58}
